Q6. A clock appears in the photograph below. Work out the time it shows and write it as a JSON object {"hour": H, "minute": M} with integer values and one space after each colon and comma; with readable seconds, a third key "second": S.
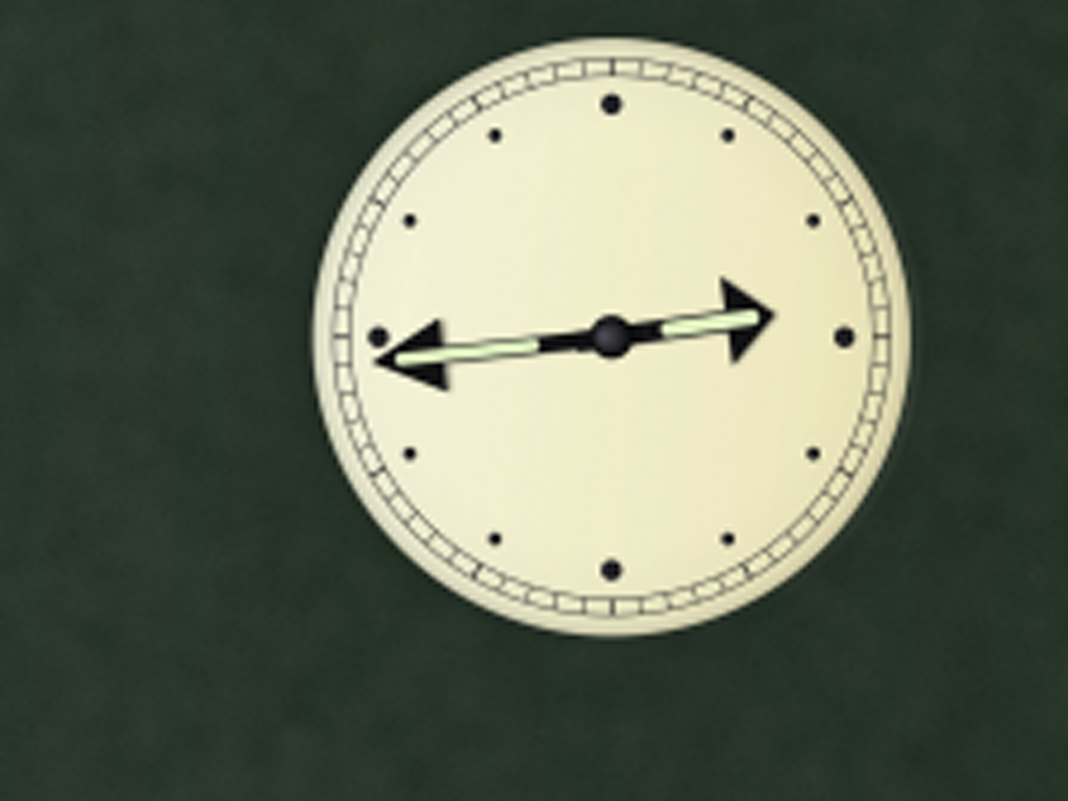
{"hour": 2, "minute": 44}
